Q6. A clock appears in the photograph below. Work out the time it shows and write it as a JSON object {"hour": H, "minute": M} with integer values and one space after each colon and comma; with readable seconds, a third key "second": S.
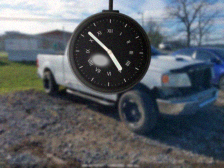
{"hour": 4, "minute": 52}
